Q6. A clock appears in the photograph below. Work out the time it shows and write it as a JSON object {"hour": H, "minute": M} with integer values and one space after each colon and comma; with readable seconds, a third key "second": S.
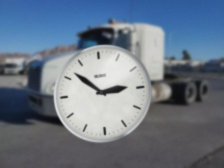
{"hour": 2, "minute": 52}
